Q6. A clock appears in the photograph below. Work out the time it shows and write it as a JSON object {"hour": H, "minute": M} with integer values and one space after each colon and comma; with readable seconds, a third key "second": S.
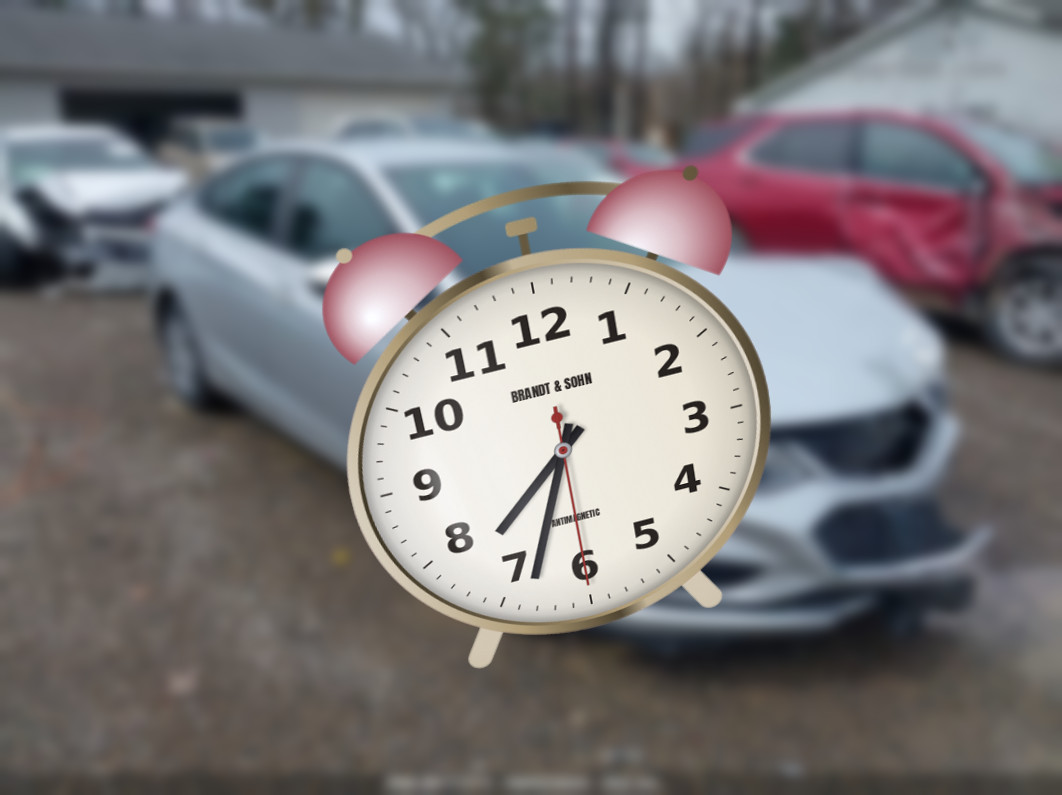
{"hour": 7, "minute": 33, "second": 30}
